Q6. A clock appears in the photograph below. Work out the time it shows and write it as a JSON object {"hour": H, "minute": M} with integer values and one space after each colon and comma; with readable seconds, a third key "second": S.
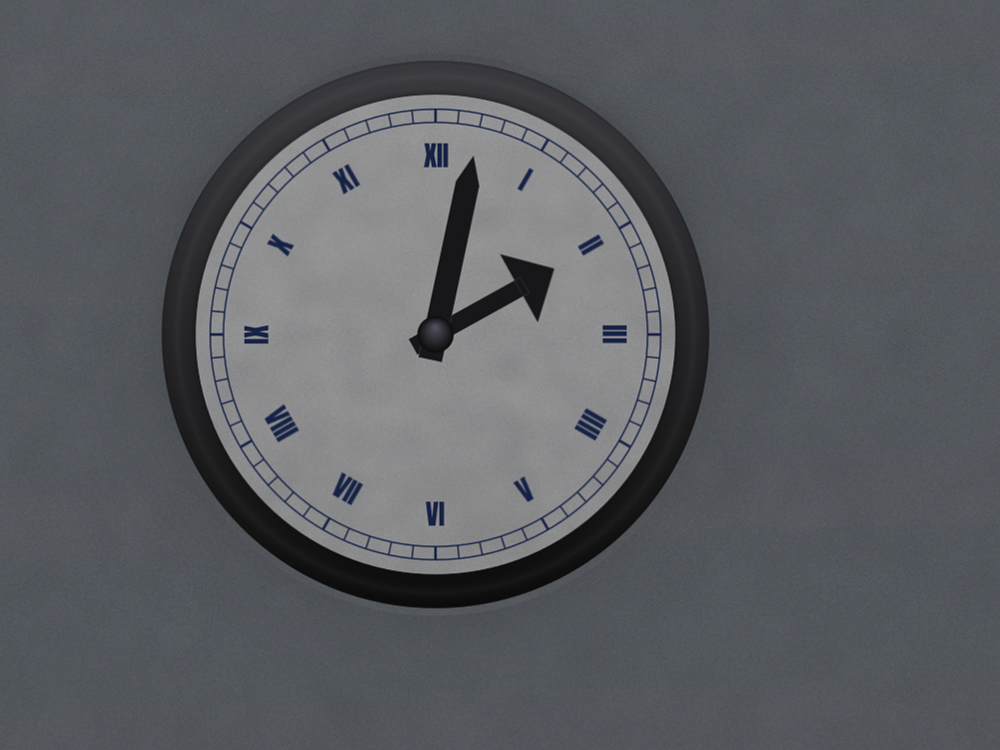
{"hour": 2, "minute": 2}
